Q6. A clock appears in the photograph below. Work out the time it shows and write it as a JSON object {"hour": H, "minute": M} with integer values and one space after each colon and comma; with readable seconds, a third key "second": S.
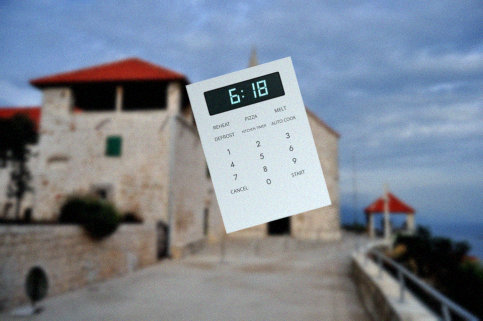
{"hour": 6, "minute": 18}
